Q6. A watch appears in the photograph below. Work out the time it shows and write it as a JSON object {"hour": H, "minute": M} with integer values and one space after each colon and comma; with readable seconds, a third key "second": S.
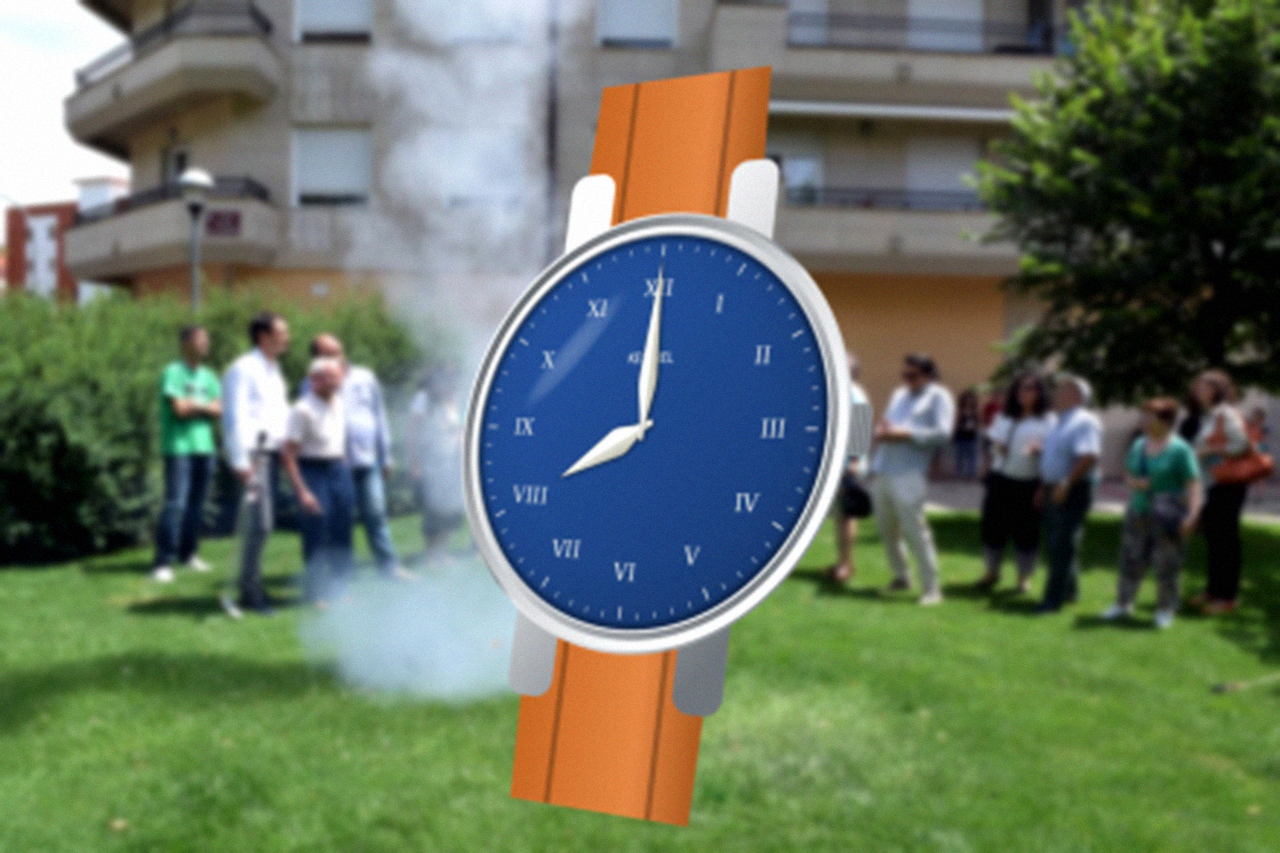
{"hour": 8, "minute": 0}
